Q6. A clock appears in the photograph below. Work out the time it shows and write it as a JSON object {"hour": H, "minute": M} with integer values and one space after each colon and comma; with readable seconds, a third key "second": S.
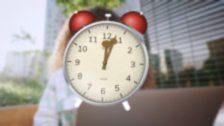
{"hour": 12, "minute": 3}
